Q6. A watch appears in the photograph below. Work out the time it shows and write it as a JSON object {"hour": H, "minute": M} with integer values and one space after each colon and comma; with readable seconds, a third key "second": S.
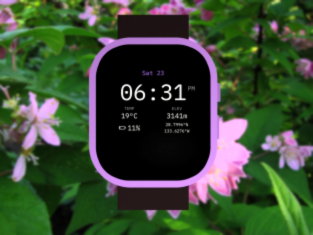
{"hour": 6, "minute": 31}
